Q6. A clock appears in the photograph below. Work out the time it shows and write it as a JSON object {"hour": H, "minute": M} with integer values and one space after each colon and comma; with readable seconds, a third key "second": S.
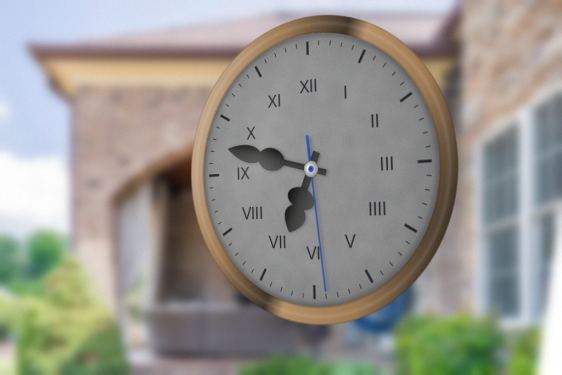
{"hour": 6, "minute": 47, "second": 29}
